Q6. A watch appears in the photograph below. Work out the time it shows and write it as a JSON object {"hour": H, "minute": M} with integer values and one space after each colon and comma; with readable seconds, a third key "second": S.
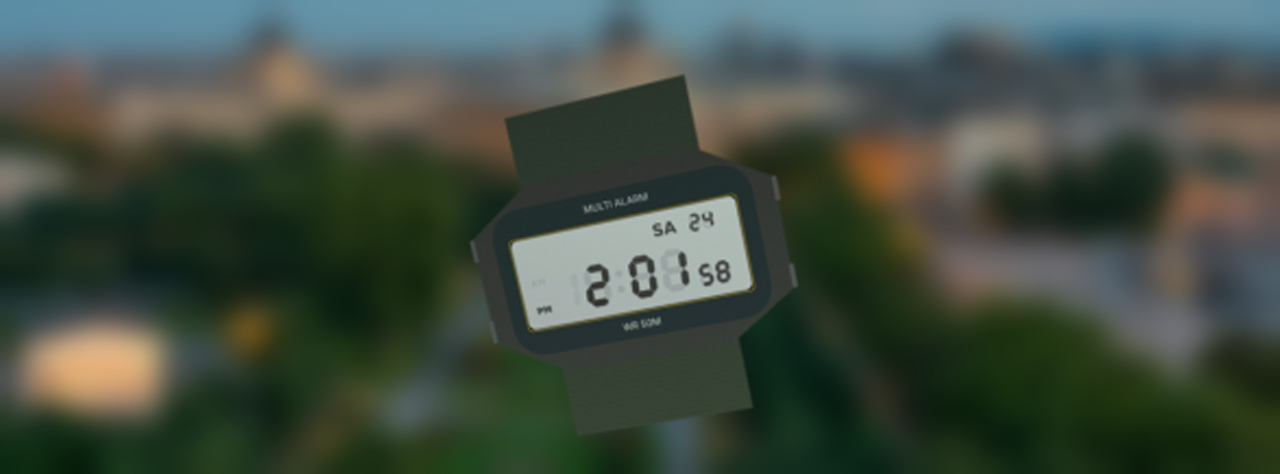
{"hour": 2, "minute": 1, "second": 58}
